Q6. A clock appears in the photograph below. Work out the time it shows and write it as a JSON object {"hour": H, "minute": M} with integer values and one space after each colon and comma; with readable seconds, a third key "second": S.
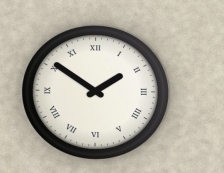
{"hour": 1, "minute": 51}
